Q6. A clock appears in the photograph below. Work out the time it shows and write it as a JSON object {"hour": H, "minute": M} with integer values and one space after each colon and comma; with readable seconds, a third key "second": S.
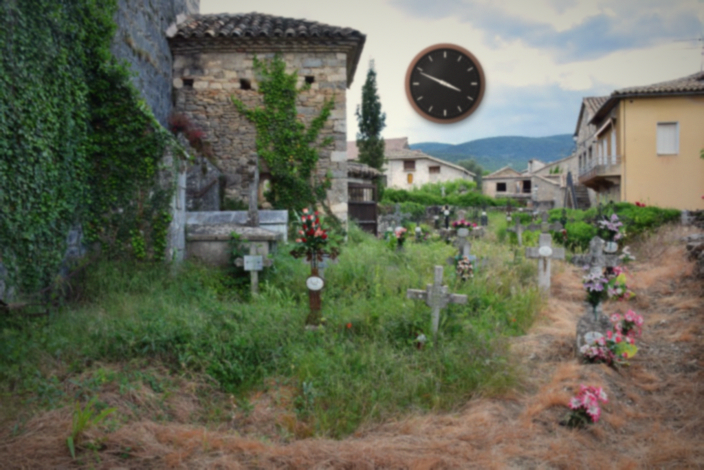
{"hour": 3, "minute": 49}
